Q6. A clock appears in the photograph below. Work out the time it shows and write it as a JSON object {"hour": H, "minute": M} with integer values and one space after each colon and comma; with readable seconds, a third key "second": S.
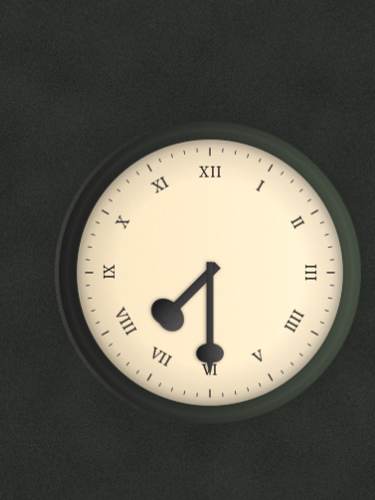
{"hour": 7, "minute": 30}
